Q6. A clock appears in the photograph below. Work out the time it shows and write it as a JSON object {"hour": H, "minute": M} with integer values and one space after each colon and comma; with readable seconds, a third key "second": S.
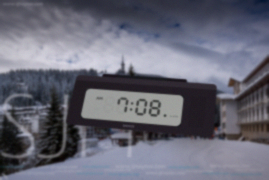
{"hour": 7, "minute": 8}
